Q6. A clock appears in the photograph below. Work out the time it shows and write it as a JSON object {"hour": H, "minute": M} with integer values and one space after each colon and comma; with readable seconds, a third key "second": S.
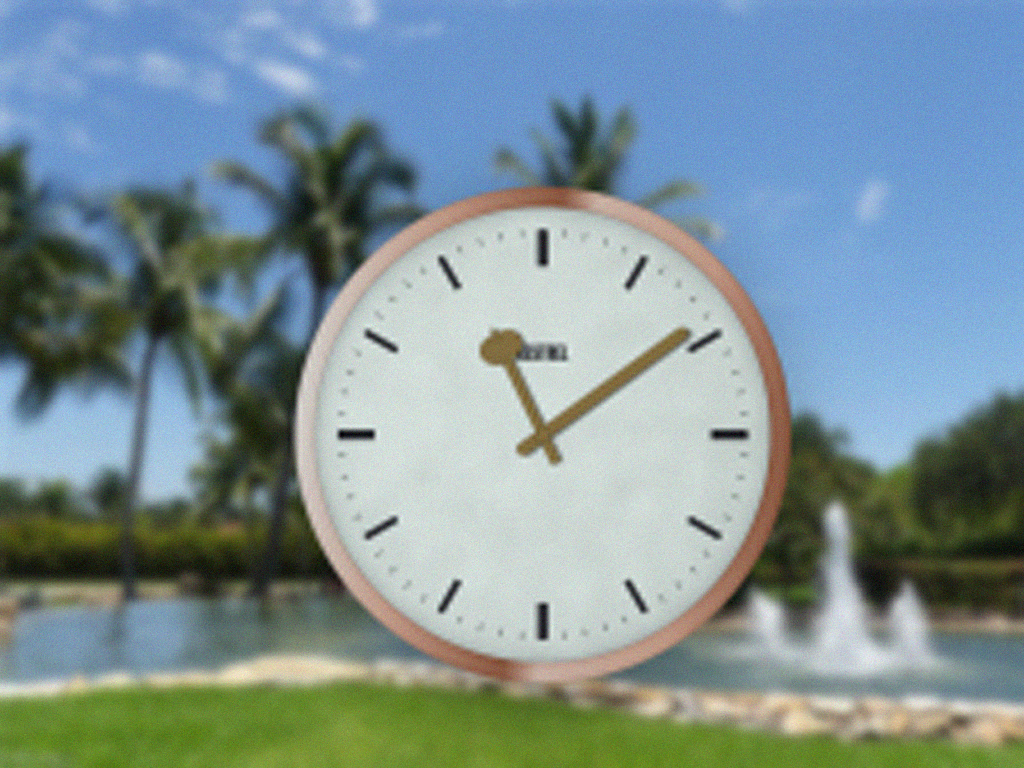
{"hour": 11, "minute": 9}
